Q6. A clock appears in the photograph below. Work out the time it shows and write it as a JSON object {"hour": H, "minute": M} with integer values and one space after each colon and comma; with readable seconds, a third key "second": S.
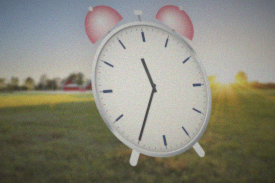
{"hour": 11, "minute": 35}
